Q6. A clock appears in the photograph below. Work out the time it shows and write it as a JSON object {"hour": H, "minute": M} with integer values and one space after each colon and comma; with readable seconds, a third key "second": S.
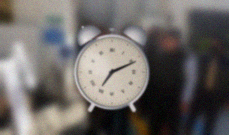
{"hour": 7, "minute": 11}
